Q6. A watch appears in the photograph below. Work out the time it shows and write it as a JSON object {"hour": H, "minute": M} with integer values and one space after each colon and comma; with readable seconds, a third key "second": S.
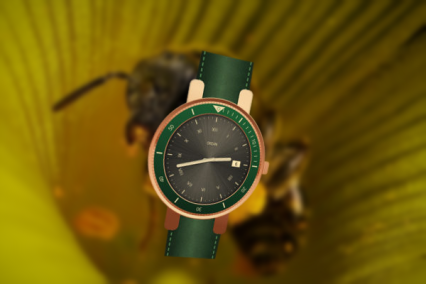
{"hour": 2, "minute": 42}
